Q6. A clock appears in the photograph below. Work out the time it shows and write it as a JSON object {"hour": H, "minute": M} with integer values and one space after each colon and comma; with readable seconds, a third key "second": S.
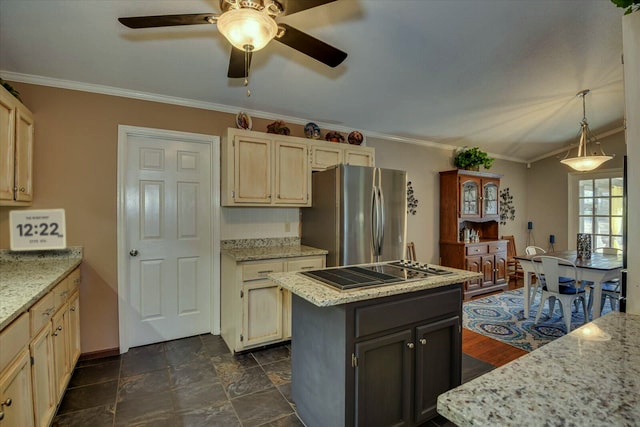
{"hour": 12, "minute": 22}
